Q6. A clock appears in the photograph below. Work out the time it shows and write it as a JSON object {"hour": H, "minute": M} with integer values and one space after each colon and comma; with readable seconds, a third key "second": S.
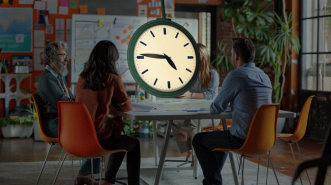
{"hour": 4, "minute": 46}
